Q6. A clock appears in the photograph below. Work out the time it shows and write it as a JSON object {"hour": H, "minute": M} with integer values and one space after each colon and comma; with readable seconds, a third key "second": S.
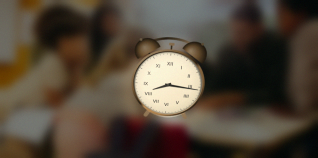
{"hour": 8, "minute": 16}
